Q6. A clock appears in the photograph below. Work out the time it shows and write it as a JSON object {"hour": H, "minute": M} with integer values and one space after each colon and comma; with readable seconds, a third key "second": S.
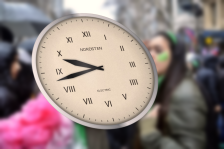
{"hour": 9, "minute": 43}
